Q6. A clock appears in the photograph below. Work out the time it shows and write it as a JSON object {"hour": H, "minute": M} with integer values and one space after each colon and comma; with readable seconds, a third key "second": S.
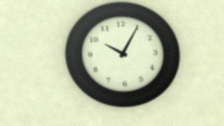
{"hour": 10, "minute": 5}
